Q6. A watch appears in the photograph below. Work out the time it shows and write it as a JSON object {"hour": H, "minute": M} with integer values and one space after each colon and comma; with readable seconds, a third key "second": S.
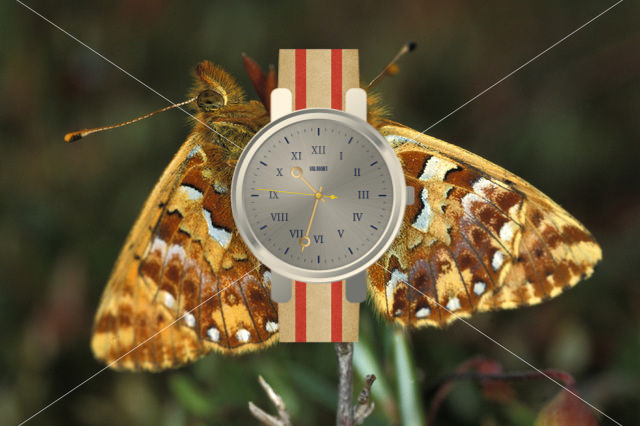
{"hour": 10, "minute": 32, "second": 46}
